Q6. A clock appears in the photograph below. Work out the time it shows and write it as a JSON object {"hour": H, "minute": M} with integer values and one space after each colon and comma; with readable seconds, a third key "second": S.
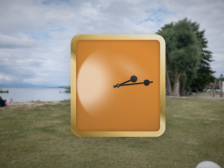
{"hour": 2, "minute": 14}
